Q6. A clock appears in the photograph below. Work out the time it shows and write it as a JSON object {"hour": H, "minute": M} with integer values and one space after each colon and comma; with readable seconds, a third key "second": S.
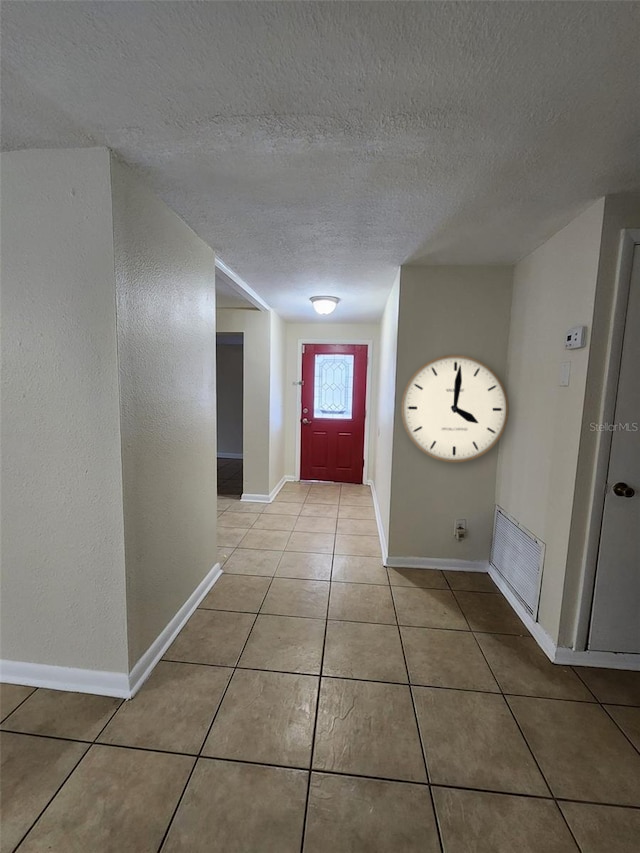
{"hour": 4, "minute": 1}
